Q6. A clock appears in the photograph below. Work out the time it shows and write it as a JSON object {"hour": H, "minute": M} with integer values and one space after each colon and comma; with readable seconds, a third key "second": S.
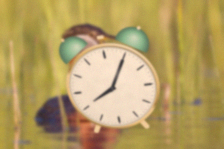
{"hour": 8, "minute": 5}
